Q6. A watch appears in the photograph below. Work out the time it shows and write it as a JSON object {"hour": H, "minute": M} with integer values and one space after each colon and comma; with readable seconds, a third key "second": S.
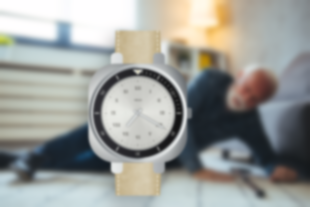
{"hour": 7, "minute": 20}
